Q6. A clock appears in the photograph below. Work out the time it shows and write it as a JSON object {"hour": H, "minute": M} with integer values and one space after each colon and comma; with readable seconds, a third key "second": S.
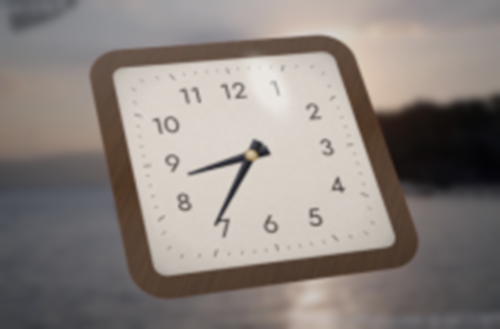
{"hour": 8, "minute": 36}
